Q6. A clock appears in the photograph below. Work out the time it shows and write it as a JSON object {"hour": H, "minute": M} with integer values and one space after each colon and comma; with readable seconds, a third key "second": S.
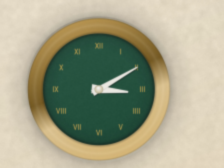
{"hour": 3, "minute": 10}
